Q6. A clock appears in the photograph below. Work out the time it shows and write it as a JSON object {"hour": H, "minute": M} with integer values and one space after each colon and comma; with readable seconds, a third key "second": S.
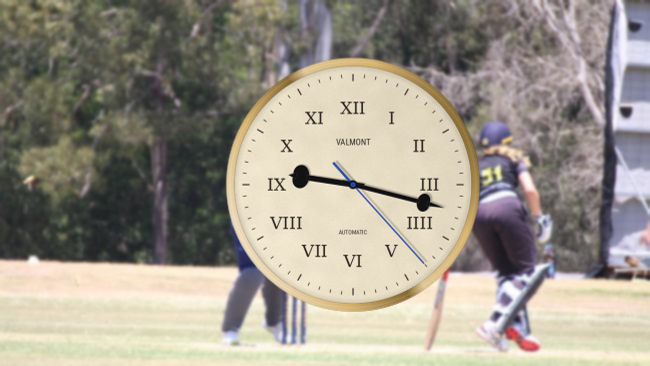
{"hour": 9, "minute": 17, "second": 23}
